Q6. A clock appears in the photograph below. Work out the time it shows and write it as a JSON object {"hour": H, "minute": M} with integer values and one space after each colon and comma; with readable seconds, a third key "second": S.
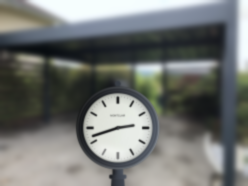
{"hour": 2, "minute": 42}
